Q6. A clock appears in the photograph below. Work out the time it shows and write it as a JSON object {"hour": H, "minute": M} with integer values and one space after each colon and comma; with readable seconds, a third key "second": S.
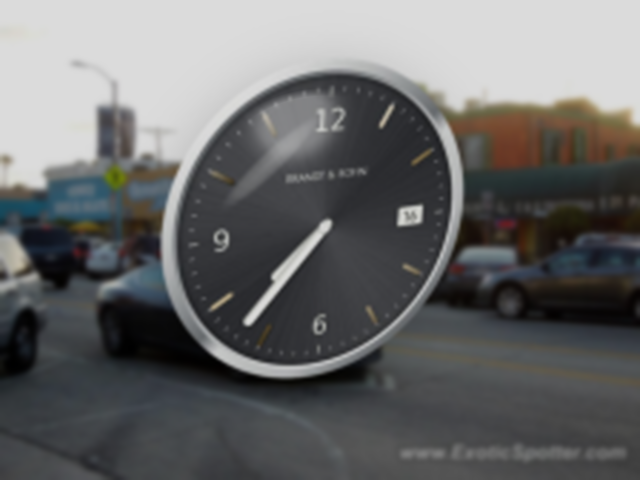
{"hour": 7, "minute": 37}
